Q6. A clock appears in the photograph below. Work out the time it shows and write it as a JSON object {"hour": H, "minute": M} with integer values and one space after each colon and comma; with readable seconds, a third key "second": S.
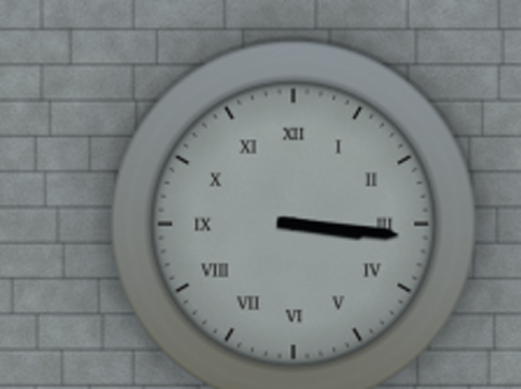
{"hour": 3, "minute": 16}
